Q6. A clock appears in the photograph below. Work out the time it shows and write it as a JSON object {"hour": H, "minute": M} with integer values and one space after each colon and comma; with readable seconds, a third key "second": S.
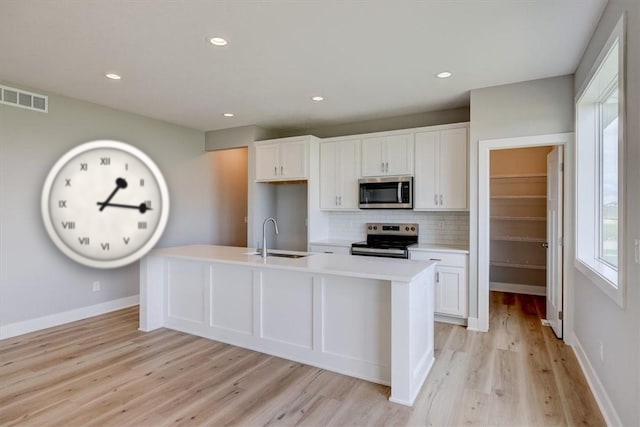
{"hour": 1, "minute": 16}
